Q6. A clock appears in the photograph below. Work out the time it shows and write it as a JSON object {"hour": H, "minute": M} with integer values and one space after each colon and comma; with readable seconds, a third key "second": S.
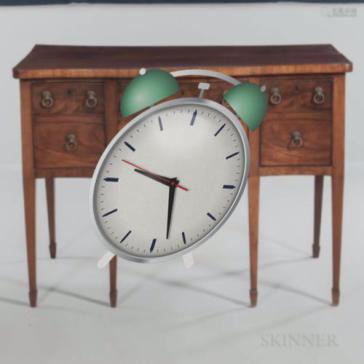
{"hour": 9, "minute": 27, "second": 48}
